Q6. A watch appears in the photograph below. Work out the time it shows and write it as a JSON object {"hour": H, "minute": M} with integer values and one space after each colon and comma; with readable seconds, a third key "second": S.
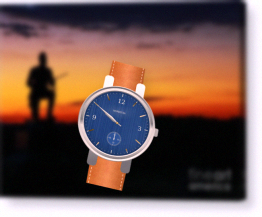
{"hour": 9, "minute": 50}
